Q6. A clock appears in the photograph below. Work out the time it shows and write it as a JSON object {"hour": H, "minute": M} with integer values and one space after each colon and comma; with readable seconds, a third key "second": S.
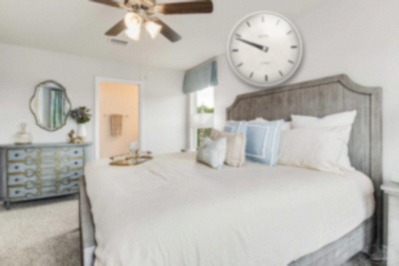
{"hour": 9, "minute": 49}
